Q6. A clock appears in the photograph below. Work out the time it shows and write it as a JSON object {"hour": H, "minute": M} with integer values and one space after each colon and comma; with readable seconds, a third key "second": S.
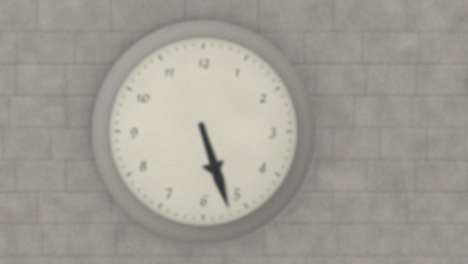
{"hour": 5, "minute": 27}
